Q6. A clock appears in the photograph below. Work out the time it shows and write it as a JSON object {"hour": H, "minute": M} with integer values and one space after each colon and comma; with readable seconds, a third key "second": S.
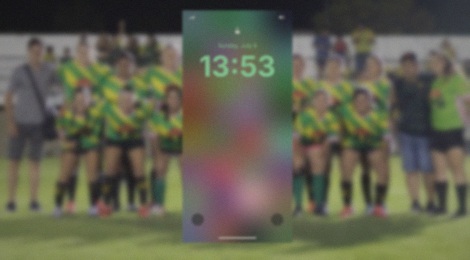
{"hour": 13, "minute": 53}
